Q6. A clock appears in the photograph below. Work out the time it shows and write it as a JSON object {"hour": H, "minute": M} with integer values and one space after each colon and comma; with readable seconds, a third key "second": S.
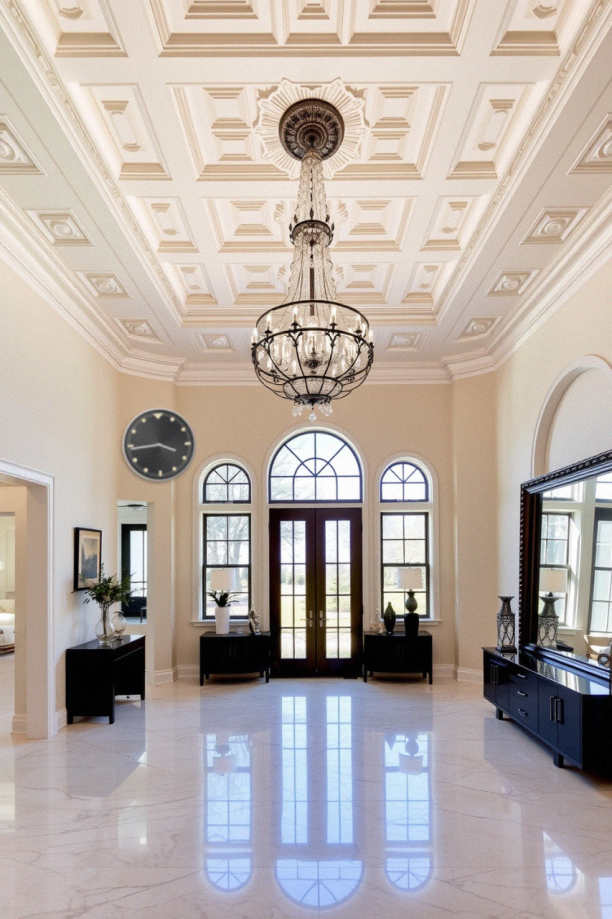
{"hour": 3, "minute": 44}
